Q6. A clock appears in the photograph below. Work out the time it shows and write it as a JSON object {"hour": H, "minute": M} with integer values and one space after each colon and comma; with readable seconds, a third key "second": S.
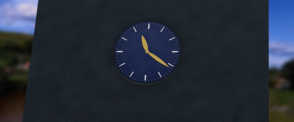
{"hour": 11, "minute": 21}
